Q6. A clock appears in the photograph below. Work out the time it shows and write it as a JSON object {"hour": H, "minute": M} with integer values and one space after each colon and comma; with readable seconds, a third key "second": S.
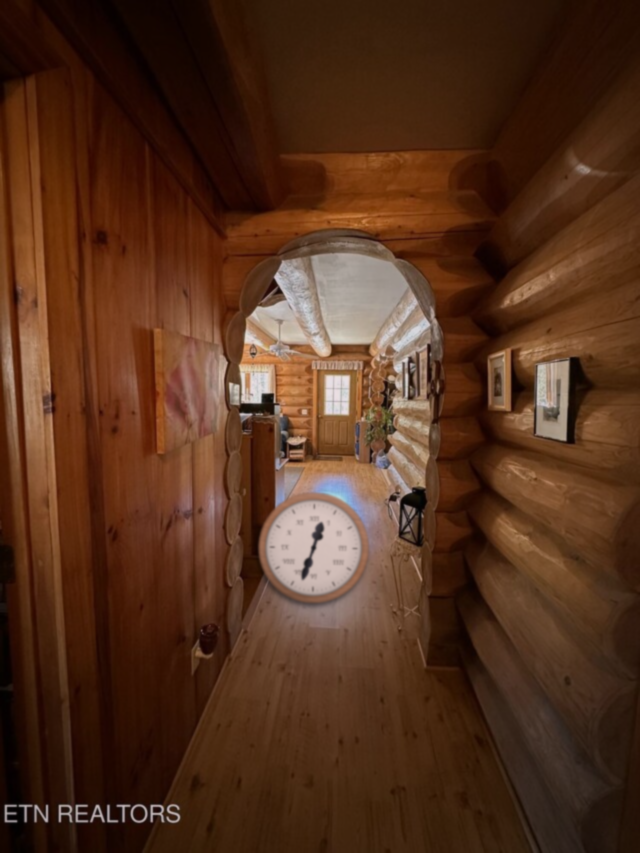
{"hour": 12, "minute": 33}
